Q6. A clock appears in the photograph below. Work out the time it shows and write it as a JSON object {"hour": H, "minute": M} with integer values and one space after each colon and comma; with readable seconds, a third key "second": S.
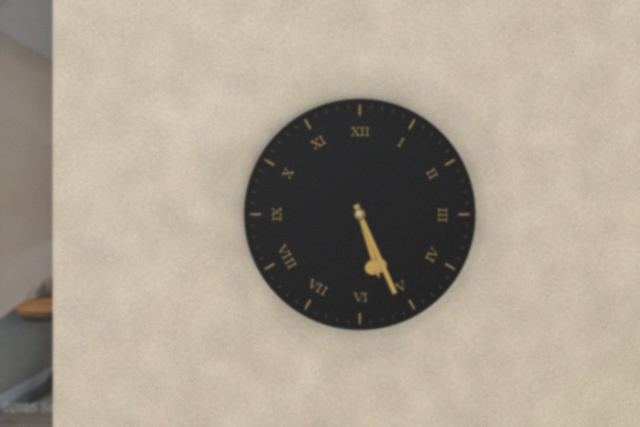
{"hour": 5, "minute": 26}
